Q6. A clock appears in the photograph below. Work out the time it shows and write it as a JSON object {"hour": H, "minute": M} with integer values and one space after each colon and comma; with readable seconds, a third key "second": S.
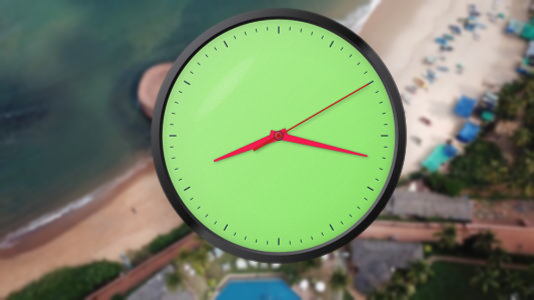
{"hour": 8, "minute": 17, "second": 10}
